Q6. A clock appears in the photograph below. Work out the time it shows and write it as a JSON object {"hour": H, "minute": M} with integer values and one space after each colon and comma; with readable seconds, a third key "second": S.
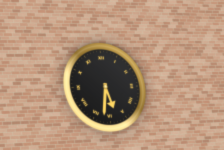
{"hour": 5, "minute": 32}
